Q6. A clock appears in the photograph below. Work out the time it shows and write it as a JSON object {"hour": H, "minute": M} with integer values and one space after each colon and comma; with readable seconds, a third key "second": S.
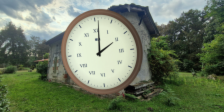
{"hour": 2, "minute": 1}
